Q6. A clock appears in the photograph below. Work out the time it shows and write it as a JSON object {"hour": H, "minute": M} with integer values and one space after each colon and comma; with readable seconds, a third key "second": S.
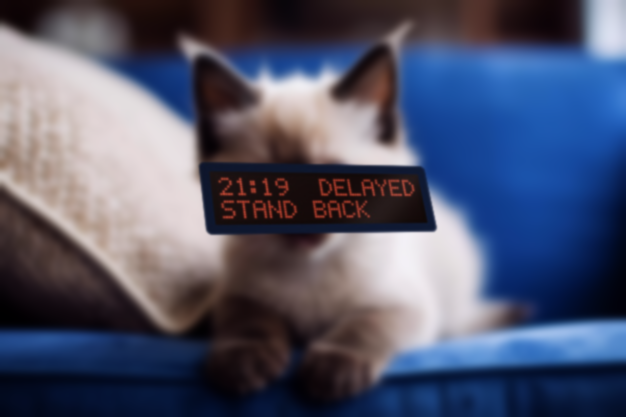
{"hour": 21, "minute": 19}
